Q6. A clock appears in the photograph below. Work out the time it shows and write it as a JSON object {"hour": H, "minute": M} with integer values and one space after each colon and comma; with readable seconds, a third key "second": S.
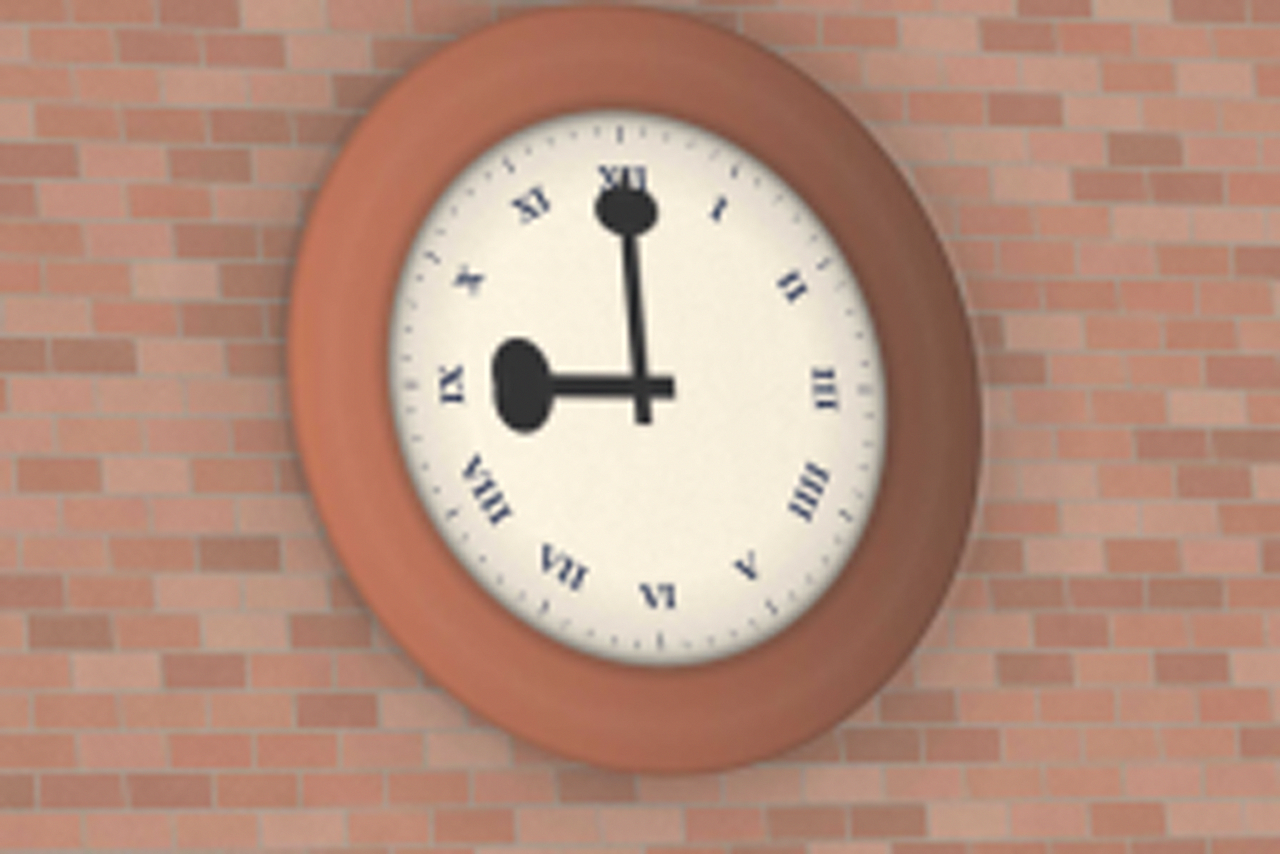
{"hour": 9, "minute": 0}
